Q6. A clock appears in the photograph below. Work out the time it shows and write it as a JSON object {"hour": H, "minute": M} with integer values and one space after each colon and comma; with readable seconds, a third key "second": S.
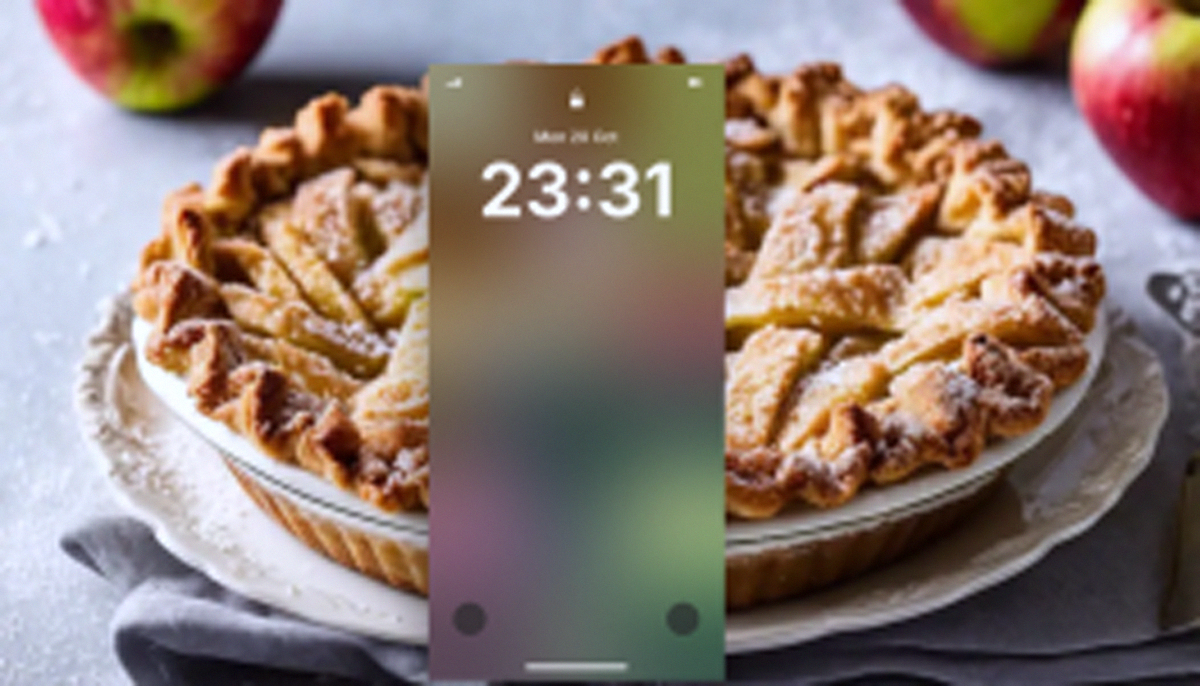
{"hour": 23, "minute": 31}
